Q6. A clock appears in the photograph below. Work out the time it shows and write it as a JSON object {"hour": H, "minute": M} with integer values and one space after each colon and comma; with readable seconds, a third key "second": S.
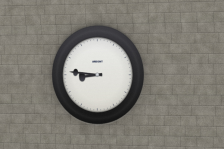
{"hour": 8, "minute": 46}
